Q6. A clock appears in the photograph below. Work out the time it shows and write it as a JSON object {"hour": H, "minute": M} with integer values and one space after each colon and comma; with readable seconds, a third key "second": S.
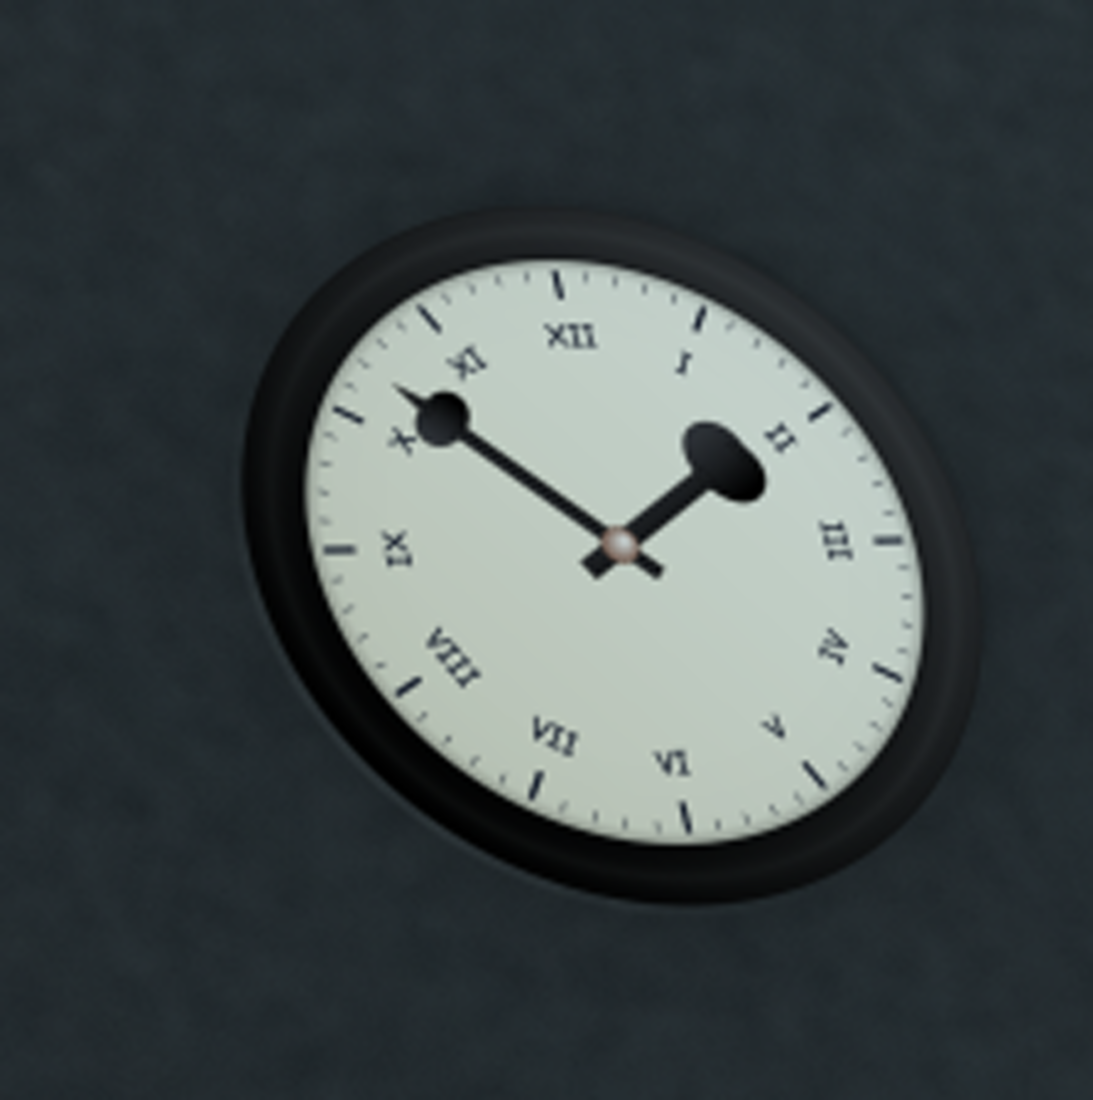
{"hour": 1, "minute": 52}
